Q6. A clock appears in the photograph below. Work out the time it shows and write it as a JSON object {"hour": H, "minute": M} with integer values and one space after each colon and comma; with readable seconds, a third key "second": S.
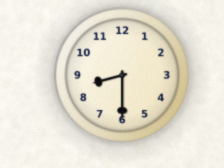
{"hour": 8, "minute": 30}
